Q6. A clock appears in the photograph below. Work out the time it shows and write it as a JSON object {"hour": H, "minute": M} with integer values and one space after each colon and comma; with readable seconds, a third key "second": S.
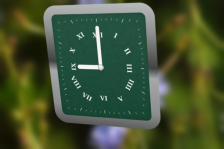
{"hour": 9, "minute": 0}
